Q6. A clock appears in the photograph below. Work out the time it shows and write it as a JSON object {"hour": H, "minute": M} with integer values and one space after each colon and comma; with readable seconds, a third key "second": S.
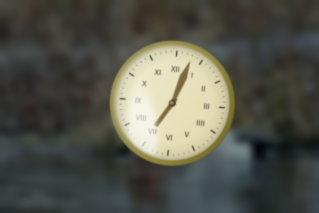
{"hour": 7, "minute": 3}
